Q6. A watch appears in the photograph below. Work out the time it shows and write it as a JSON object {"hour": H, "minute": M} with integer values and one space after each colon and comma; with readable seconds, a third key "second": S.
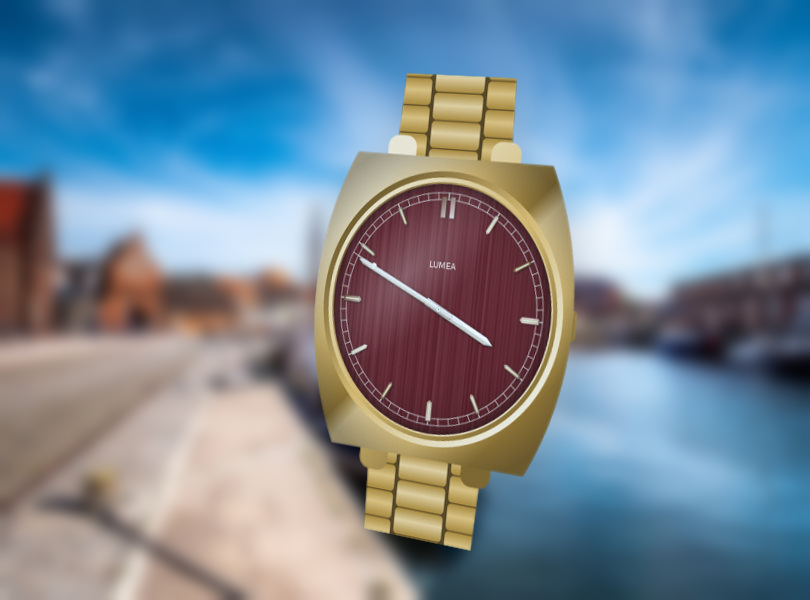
{"hour": 3, "minute": 48, "second": 49}
